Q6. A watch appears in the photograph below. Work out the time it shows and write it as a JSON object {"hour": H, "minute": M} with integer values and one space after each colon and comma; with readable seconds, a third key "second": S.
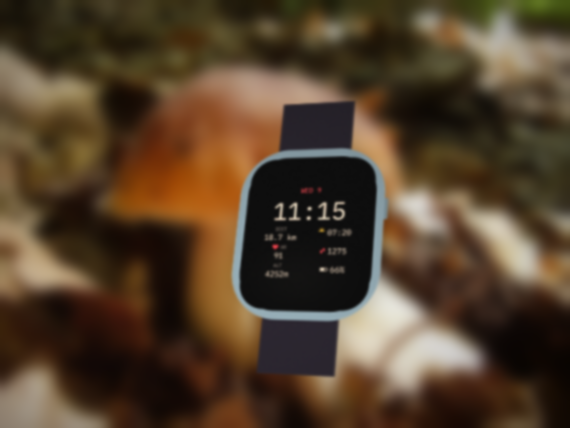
{"hour": 11, "minute": 15}
